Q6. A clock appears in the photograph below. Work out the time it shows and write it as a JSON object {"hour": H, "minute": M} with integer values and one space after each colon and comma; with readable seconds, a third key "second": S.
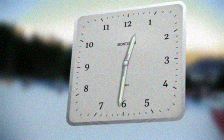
{"hour": 12, "minute": 31}
